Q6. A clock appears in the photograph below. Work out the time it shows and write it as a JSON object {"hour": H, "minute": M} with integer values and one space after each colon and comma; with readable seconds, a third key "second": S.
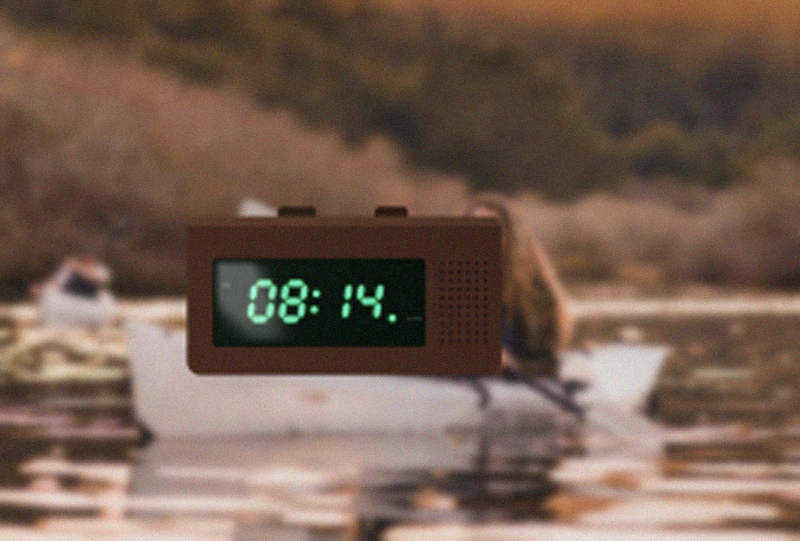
{"hour": 8, "minute": 14}
